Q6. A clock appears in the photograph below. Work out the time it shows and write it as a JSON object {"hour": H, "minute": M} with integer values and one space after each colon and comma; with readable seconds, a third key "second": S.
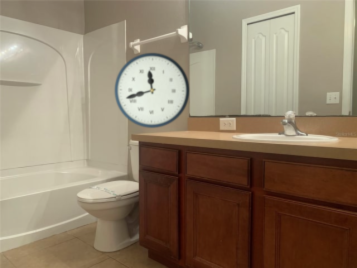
{"hour": 11, "minute": 42}
